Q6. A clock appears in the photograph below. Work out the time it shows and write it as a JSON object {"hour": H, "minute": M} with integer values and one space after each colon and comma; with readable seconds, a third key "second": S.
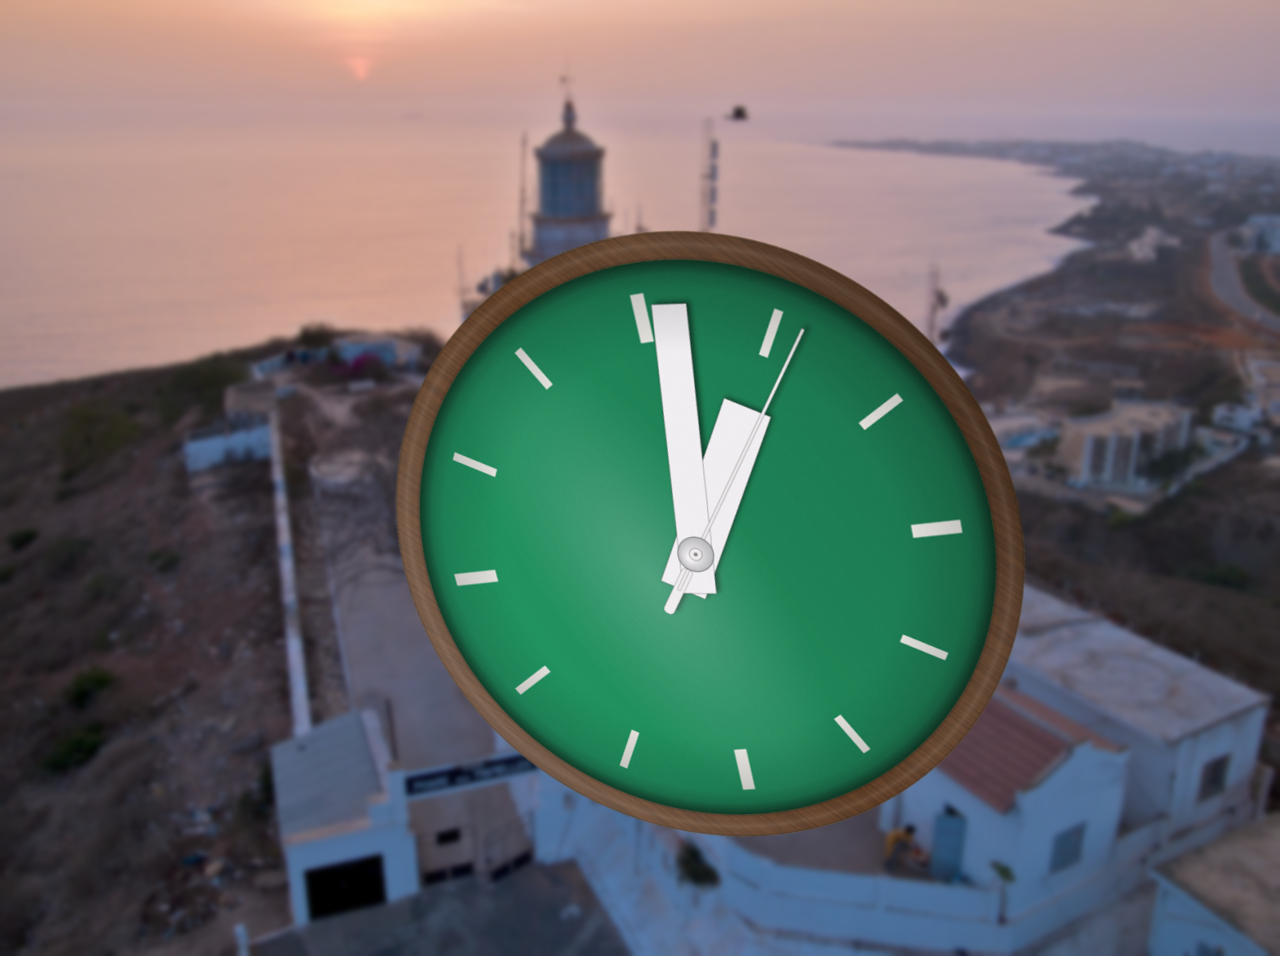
{"hour": 1, "minute": 1, "second": 6}
